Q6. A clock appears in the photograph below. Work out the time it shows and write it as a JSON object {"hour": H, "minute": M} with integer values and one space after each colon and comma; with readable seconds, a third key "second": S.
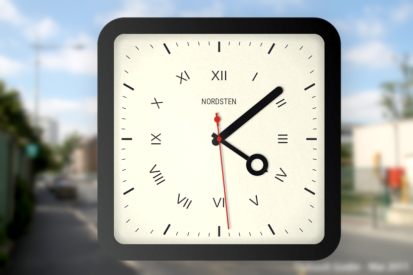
{"hour": 4, "minute": 8, "second": 29}
